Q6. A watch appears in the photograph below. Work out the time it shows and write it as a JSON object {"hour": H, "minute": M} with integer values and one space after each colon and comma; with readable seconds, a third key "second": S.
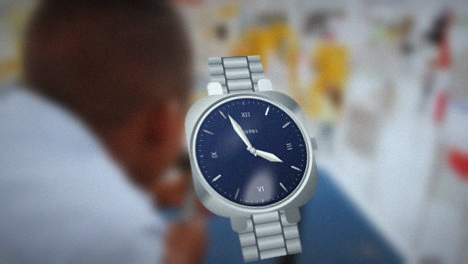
{"hour": 3, "minute": 56}
